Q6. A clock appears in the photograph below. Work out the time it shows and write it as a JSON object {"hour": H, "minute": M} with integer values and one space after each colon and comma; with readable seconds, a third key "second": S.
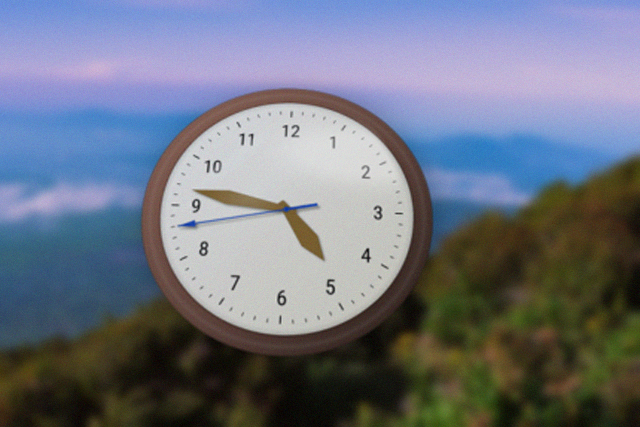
{"hour": 4, "minute": 46, "second": 43}
